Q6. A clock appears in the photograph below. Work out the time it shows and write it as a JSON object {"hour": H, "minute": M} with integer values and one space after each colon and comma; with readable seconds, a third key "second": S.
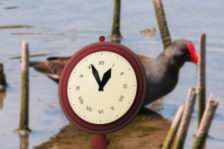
{"hour": 12, "minute": 56}
